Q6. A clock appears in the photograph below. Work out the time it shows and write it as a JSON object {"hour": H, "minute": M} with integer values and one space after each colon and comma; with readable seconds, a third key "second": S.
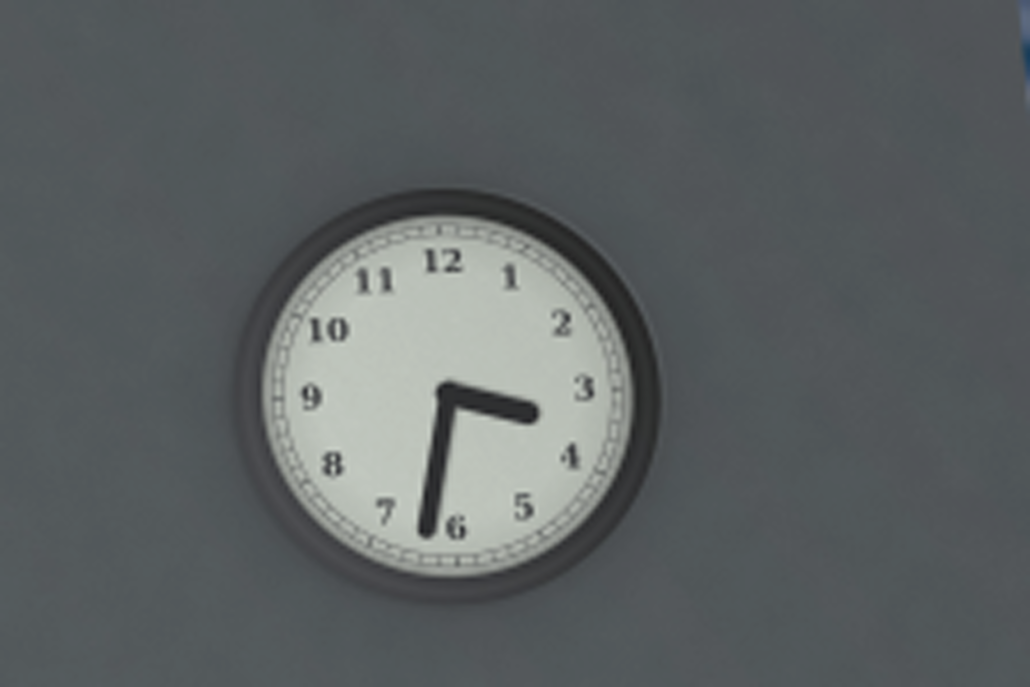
{"hour": 3, "minute": 32}
